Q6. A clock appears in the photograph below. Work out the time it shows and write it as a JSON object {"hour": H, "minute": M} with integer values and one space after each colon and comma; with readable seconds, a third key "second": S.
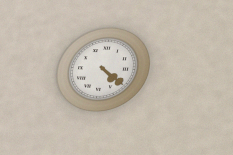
{"hour": 4, "minute": 21}
